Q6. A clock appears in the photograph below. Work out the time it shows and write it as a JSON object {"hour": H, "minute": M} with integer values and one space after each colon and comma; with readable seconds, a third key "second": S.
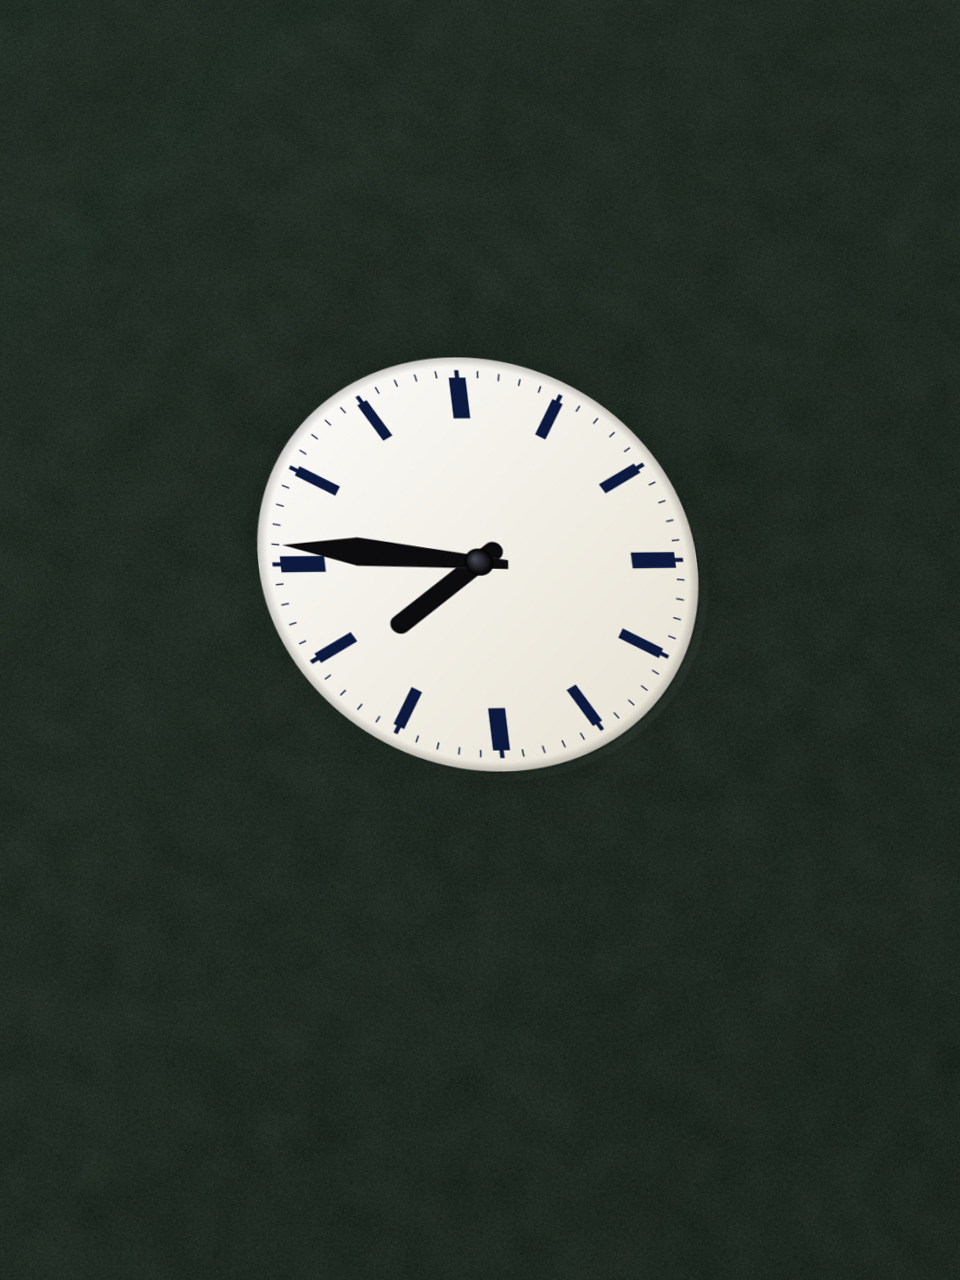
{"hour": 7, "minute": 46}
